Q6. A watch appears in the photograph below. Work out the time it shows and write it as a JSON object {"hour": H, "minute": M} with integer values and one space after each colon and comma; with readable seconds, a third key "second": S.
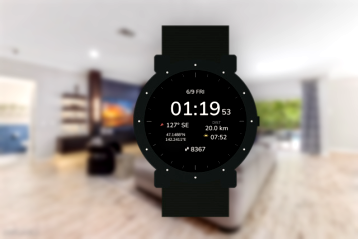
{"hour": 1, "minute": 19, "second": 53}
